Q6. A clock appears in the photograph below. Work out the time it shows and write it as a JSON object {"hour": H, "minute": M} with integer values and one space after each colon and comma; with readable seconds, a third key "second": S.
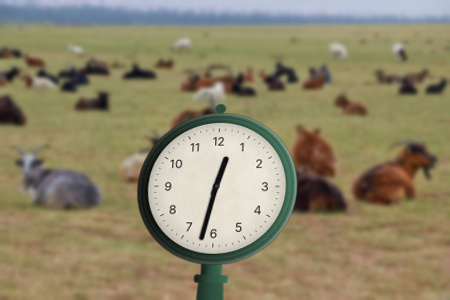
{"hour": 12, "minute": 32}
